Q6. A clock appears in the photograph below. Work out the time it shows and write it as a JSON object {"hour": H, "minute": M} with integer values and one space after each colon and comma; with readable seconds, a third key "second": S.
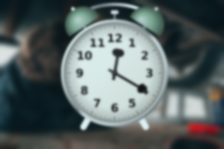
{"hour": 12, "minute": 20}
